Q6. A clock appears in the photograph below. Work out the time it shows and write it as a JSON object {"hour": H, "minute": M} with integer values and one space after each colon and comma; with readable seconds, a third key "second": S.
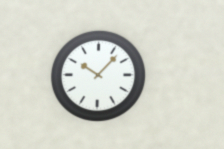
{"hour": 10, "minute": 7}
